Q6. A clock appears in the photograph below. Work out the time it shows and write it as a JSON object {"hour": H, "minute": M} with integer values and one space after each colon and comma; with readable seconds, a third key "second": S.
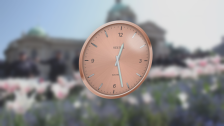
{"hour": 12, "minute": 27}
